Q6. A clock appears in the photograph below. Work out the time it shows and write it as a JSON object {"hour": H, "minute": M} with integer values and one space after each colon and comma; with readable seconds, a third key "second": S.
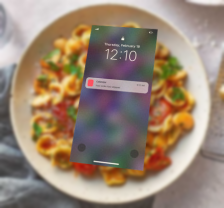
{"hour": 12, "minute": 10}
